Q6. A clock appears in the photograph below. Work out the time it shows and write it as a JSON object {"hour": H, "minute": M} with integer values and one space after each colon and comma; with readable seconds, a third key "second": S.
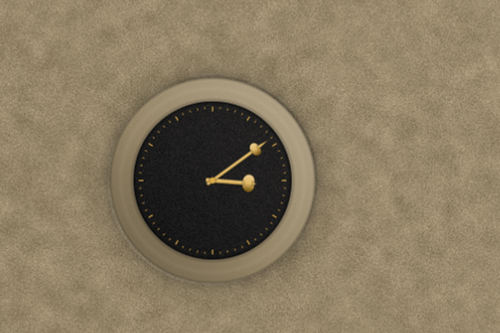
{"hour": 3, "minute": 9}
